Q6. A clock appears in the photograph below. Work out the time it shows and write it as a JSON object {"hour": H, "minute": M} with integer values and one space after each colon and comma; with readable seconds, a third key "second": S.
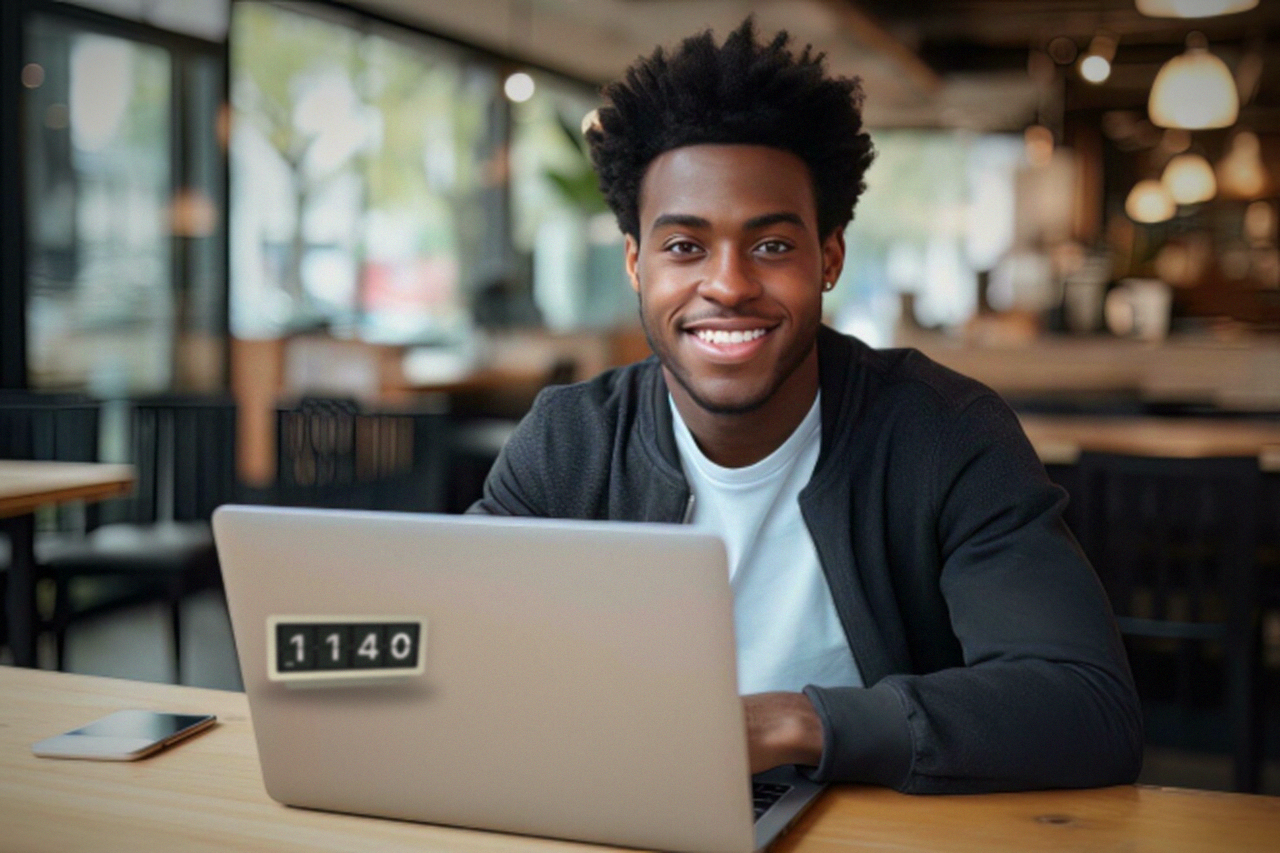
{"hour": 11, "minute": 40}
